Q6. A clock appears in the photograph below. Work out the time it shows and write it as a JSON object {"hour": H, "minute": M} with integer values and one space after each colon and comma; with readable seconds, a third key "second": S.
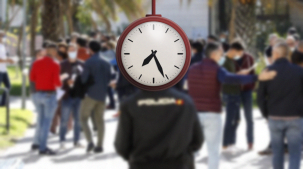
{"hour": 7, "minute": 26}
